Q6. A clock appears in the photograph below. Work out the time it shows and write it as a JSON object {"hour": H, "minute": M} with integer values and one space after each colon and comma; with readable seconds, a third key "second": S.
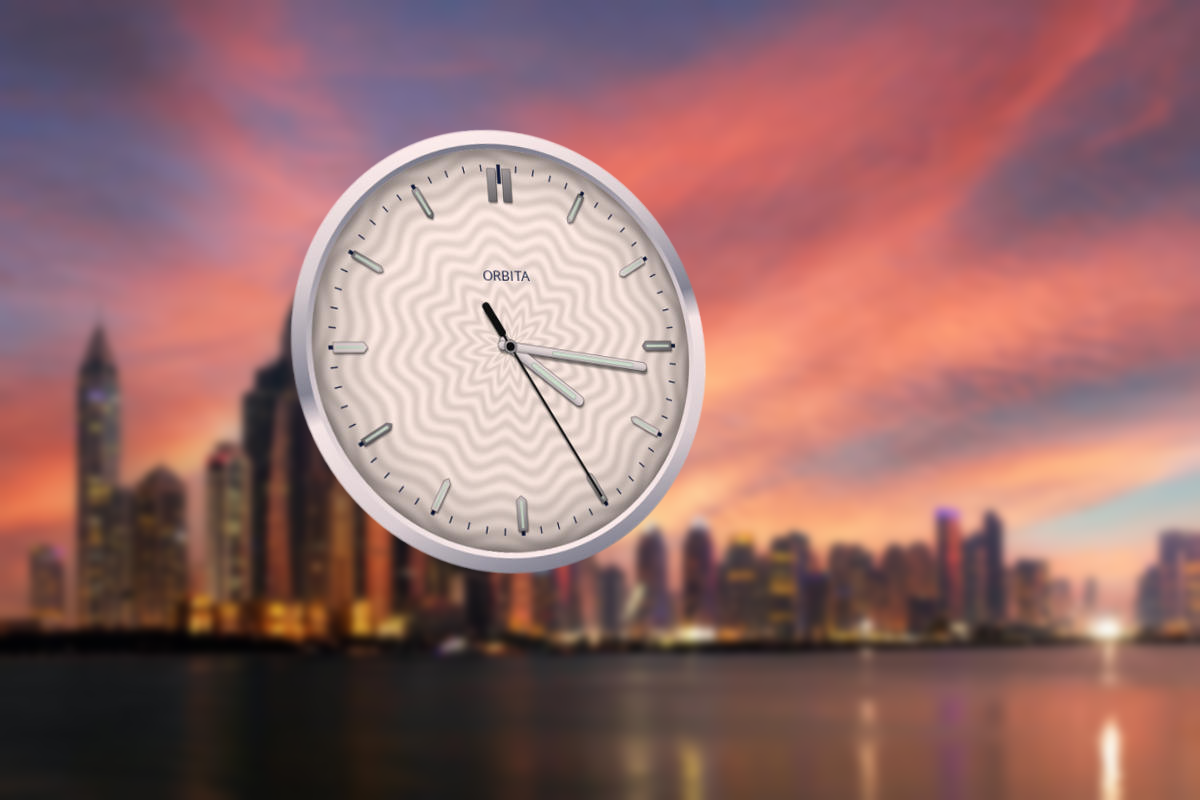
{"hour": 4, "minute": 16, "second": 25}
